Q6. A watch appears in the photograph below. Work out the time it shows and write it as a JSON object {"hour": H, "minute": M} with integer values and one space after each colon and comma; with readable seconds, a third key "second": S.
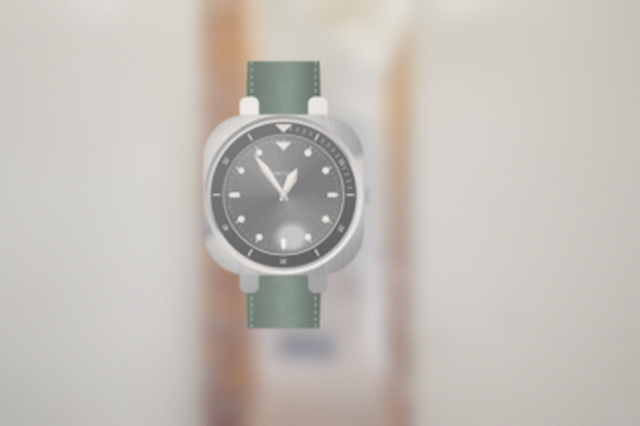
{"hour": 12, "minute": 54}
